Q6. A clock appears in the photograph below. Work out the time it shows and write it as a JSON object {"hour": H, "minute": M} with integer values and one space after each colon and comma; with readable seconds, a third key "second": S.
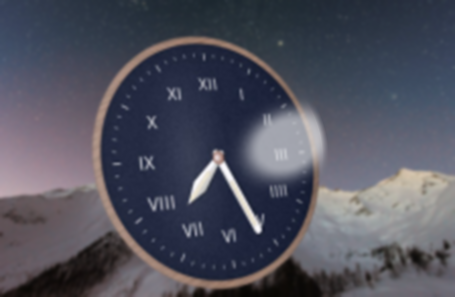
{"hour": 7, "minute": 26}
